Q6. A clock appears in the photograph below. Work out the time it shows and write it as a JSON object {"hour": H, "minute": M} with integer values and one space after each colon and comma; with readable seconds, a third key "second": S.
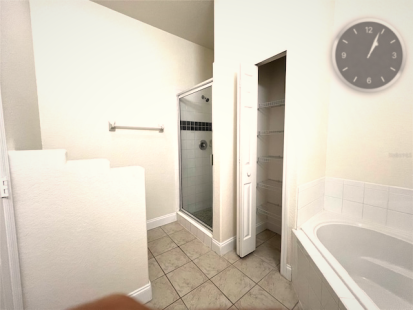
{"hour": 1, "minute": 4}
